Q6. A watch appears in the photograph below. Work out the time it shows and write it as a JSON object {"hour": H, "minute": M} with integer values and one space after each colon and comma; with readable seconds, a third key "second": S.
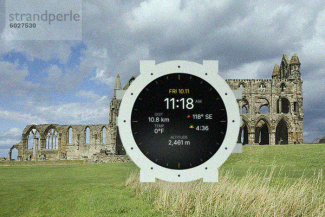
{"hour": 11, "minute": 18}
